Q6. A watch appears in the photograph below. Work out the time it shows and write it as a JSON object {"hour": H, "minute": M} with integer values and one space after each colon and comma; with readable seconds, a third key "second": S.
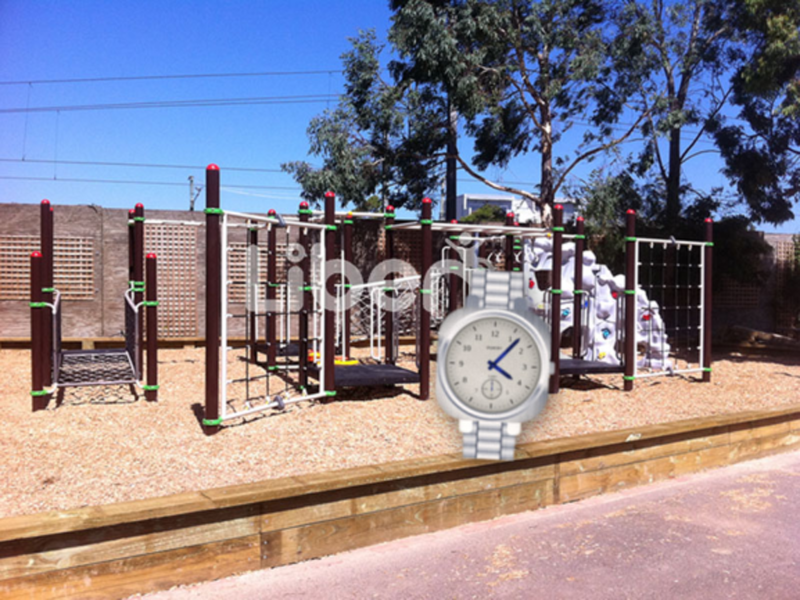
{"hour": 4, "minute": 7}
